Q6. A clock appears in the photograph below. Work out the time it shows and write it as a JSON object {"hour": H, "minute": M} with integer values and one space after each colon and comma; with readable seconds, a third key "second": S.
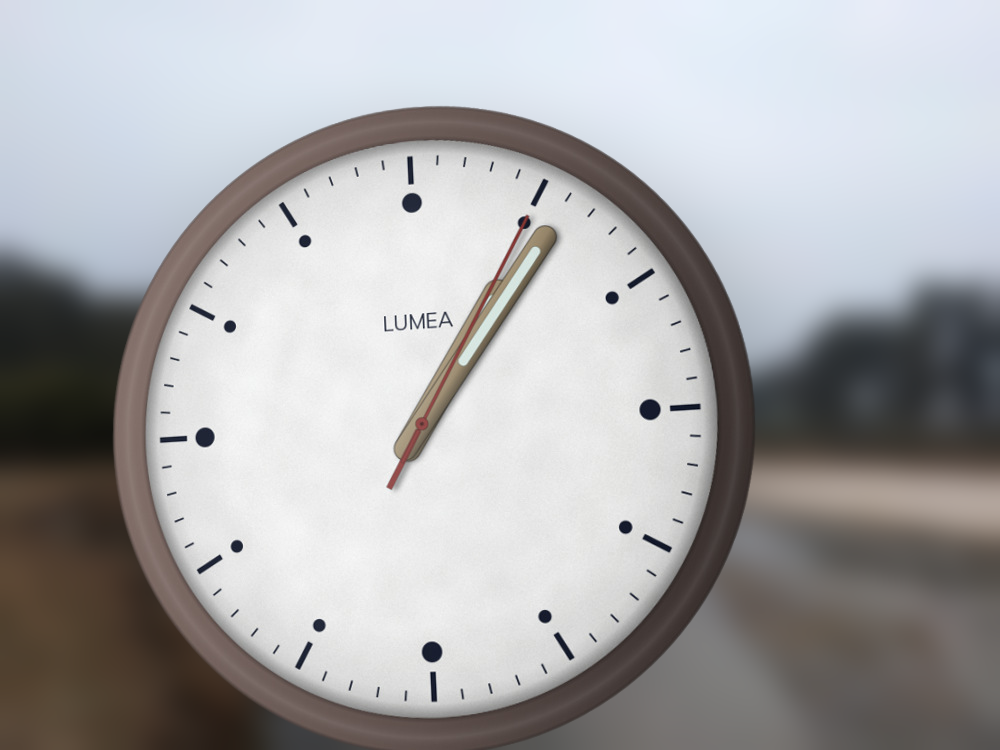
{"hour": 1, "minute": 6, "second": 5}
